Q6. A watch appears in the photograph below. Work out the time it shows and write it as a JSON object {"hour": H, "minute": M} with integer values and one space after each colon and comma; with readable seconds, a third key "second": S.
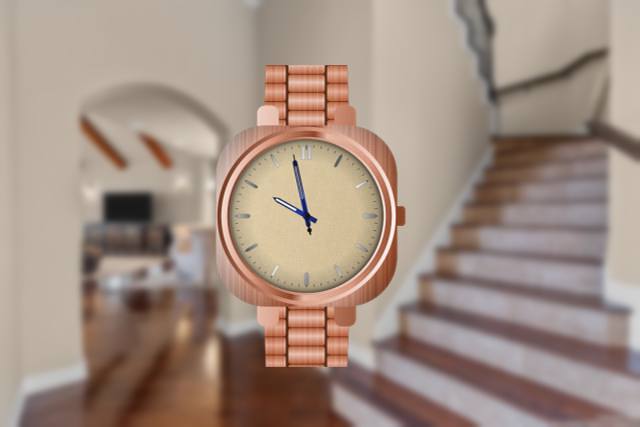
{"hour": 9, "minute": 57, "second": 58}
